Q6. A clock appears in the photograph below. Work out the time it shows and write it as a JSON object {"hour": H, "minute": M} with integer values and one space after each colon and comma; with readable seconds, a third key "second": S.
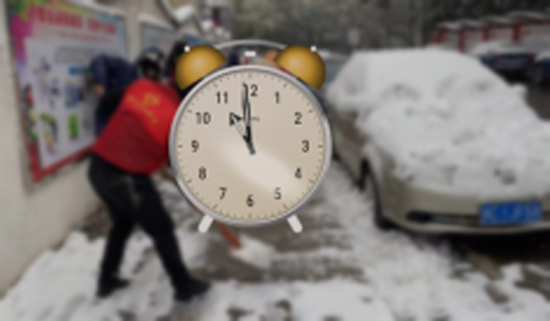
{"hour": 10, "minute": 59}
